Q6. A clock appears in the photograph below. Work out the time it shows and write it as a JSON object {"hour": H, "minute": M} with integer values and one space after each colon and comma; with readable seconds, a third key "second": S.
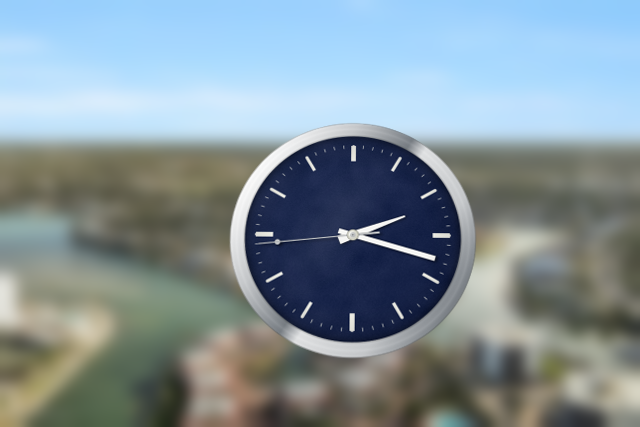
{"hour": 2, "minute": 17, "second": 44}
